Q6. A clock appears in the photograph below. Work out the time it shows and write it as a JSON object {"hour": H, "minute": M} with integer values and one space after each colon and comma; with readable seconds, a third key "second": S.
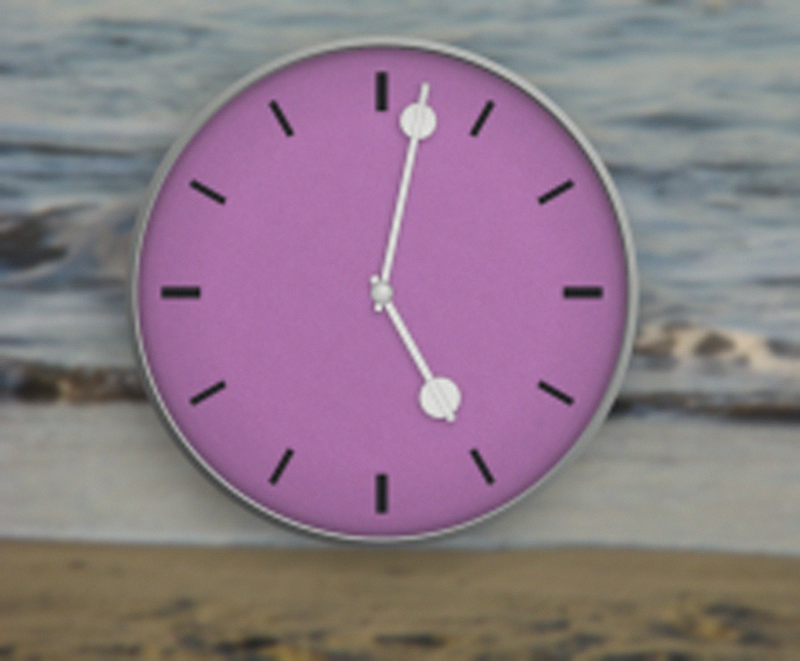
{"hour": 5, "minute": 2}
